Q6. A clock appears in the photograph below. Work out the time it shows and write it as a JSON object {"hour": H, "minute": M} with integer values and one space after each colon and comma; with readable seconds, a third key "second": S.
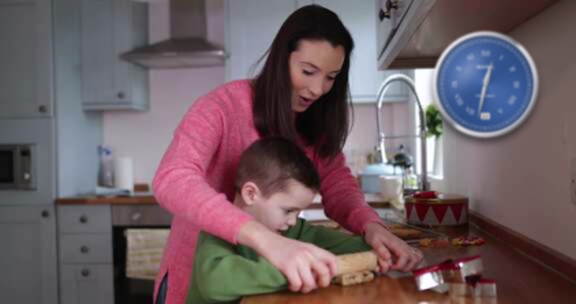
{"hour": 12, "minute": 32}
